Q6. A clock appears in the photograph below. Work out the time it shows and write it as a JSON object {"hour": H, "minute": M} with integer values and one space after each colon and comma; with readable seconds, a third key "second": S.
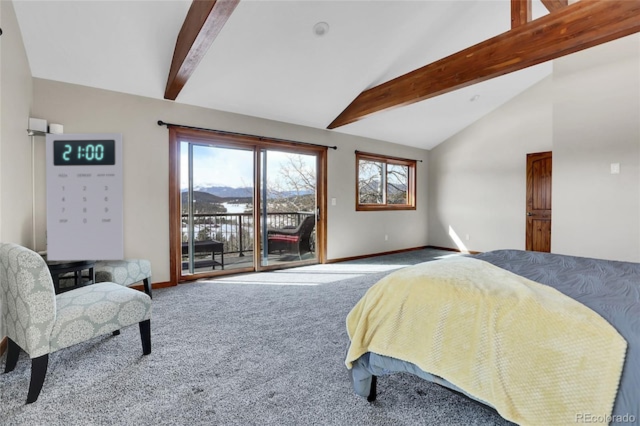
{"hour": 21, "minute": 0}
